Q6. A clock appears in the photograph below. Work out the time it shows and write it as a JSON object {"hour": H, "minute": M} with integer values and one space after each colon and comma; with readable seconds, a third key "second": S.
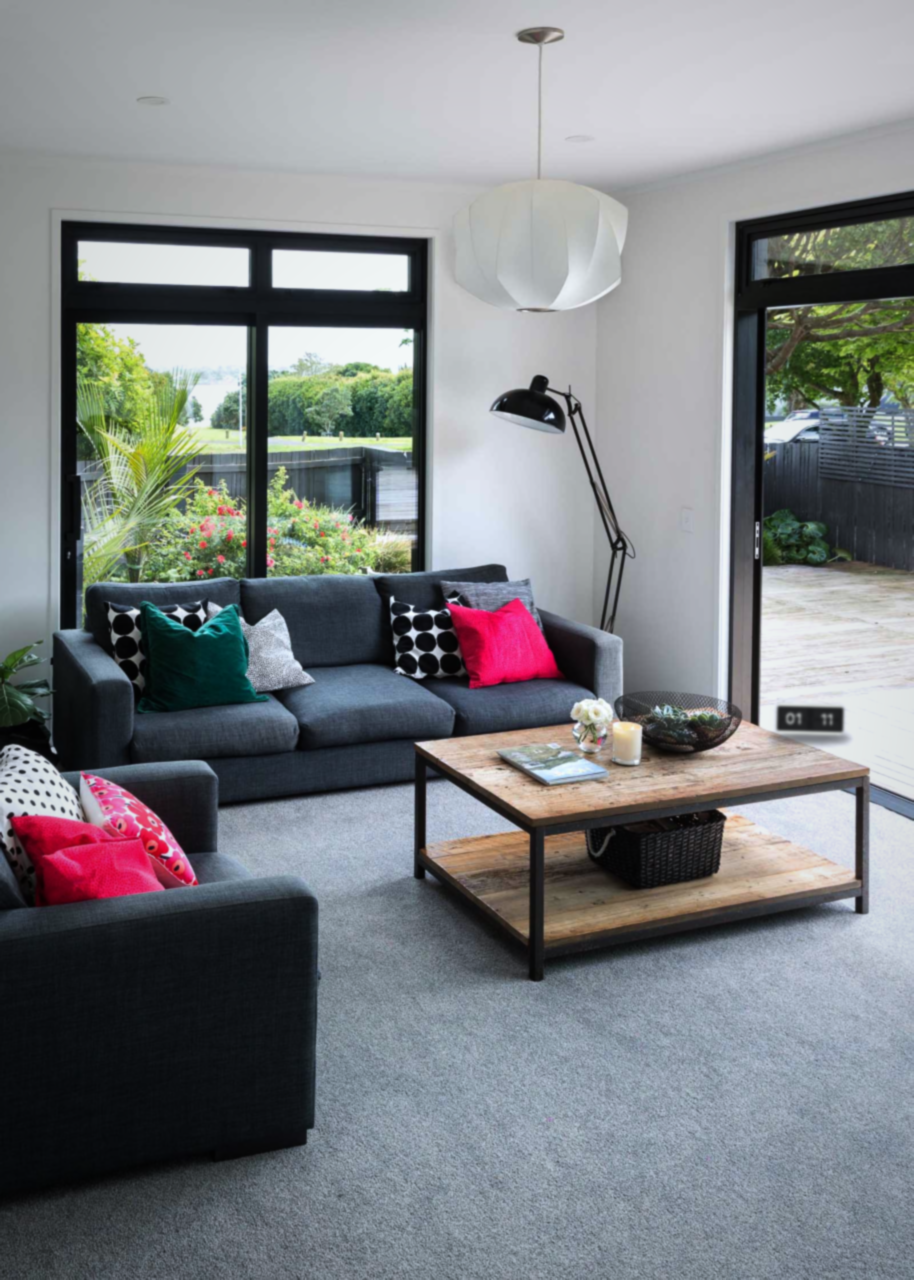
{"hour": 1, "minute": 11}
